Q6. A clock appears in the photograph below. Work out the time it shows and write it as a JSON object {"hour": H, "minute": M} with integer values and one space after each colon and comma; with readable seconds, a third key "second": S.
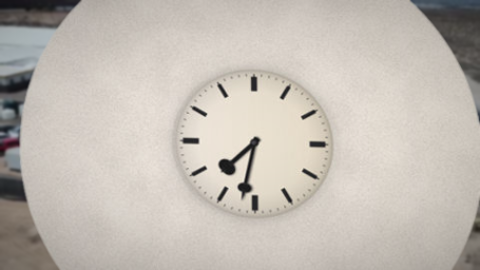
{"hour": 7, "minute": 32}
